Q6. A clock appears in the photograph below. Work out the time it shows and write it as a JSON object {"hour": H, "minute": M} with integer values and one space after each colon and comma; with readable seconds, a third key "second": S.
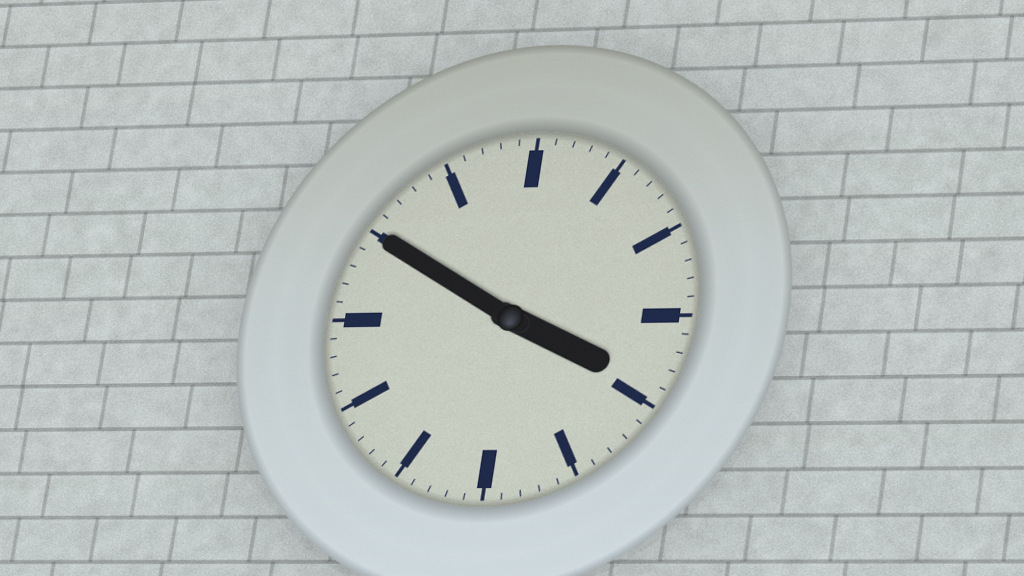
{"hour": 3, "minute": 50}
